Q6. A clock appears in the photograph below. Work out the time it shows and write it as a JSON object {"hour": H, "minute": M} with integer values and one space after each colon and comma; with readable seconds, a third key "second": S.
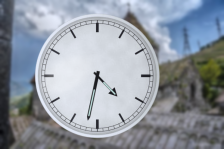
{"hour": 4, "minute": 32}
